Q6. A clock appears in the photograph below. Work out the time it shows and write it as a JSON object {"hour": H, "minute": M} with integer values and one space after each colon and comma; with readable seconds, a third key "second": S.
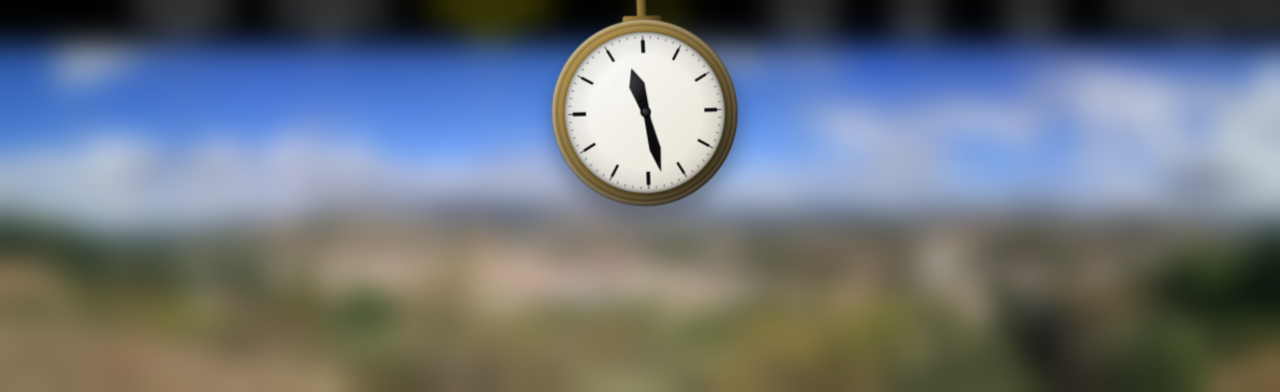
{"hour": 11, "minute": 28}
